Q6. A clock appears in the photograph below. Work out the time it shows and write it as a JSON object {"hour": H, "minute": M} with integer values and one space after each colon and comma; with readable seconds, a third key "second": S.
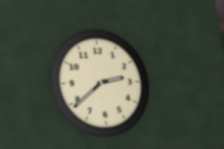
{"hour": 2, "minute": 39}
